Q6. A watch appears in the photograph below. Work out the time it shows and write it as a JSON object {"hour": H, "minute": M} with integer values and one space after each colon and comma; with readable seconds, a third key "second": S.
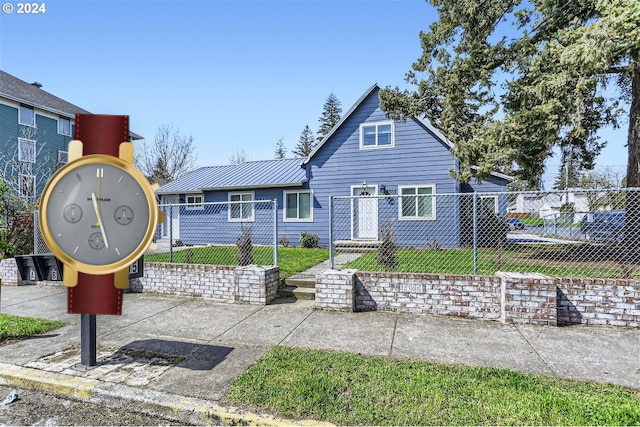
{"hour": 11, "minute": 27}
